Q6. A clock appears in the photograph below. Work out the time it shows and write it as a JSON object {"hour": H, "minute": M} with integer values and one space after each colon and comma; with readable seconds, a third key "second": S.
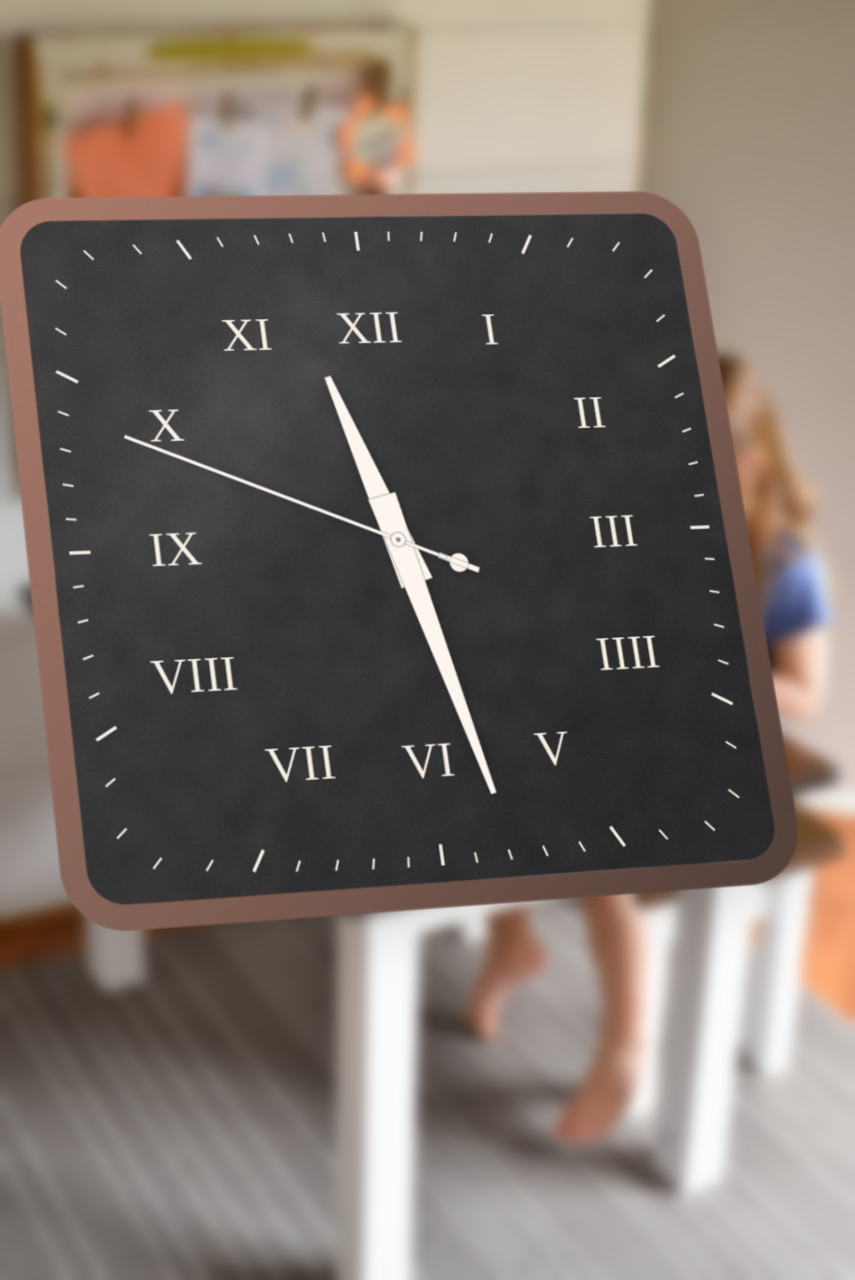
{"hour": 11, "minute": 27, "second": 49}
